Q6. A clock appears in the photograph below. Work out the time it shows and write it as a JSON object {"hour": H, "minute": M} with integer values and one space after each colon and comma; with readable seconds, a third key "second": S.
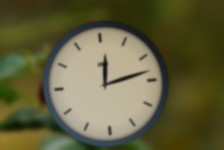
{"hour": 12, "minute": 13}
